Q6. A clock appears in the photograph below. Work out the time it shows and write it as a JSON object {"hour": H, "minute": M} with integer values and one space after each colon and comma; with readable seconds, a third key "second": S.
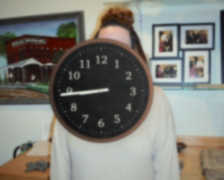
{"hour": 8, "minute": 44}
